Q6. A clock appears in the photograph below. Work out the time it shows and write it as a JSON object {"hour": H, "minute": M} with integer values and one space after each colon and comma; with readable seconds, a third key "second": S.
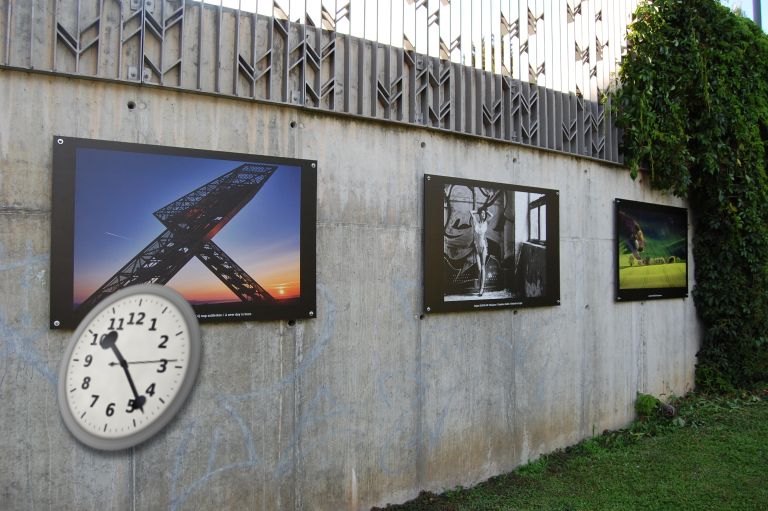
{"hour": 10, "minute": 23, "second": 14}
